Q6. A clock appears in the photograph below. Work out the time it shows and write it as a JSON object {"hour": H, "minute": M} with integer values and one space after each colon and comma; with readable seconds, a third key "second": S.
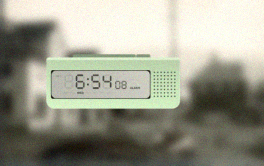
{"hour": 6, "minute": 54, "second": 8}
